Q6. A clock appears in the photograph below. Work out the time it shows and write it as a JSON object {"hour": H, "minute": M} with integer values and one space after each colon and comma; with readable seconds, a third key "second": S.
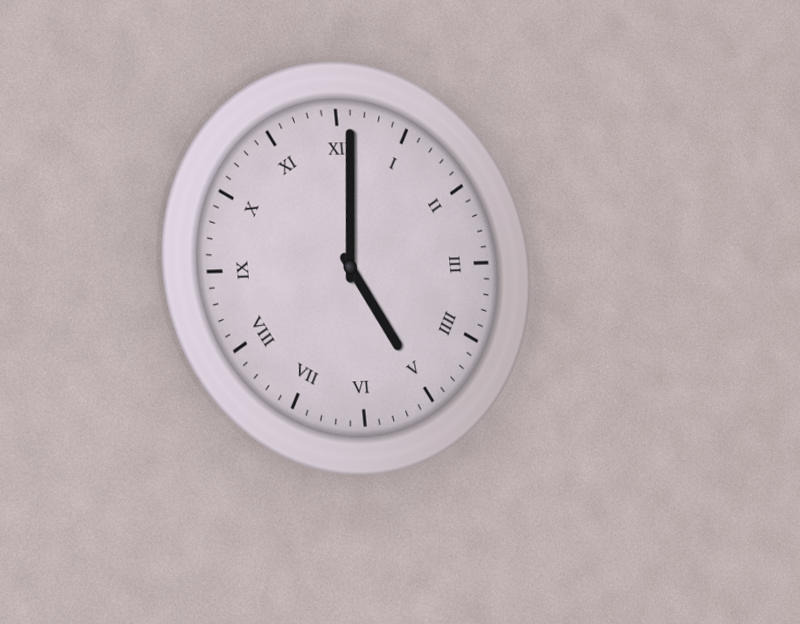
{"hour": 5, "minute": 1}
